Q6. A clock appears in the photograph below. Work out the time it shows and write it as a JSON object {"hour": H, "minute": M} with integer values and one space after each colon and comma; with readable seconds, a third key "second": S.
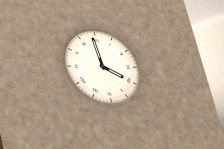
{"hour": 3, "minute": 59}
